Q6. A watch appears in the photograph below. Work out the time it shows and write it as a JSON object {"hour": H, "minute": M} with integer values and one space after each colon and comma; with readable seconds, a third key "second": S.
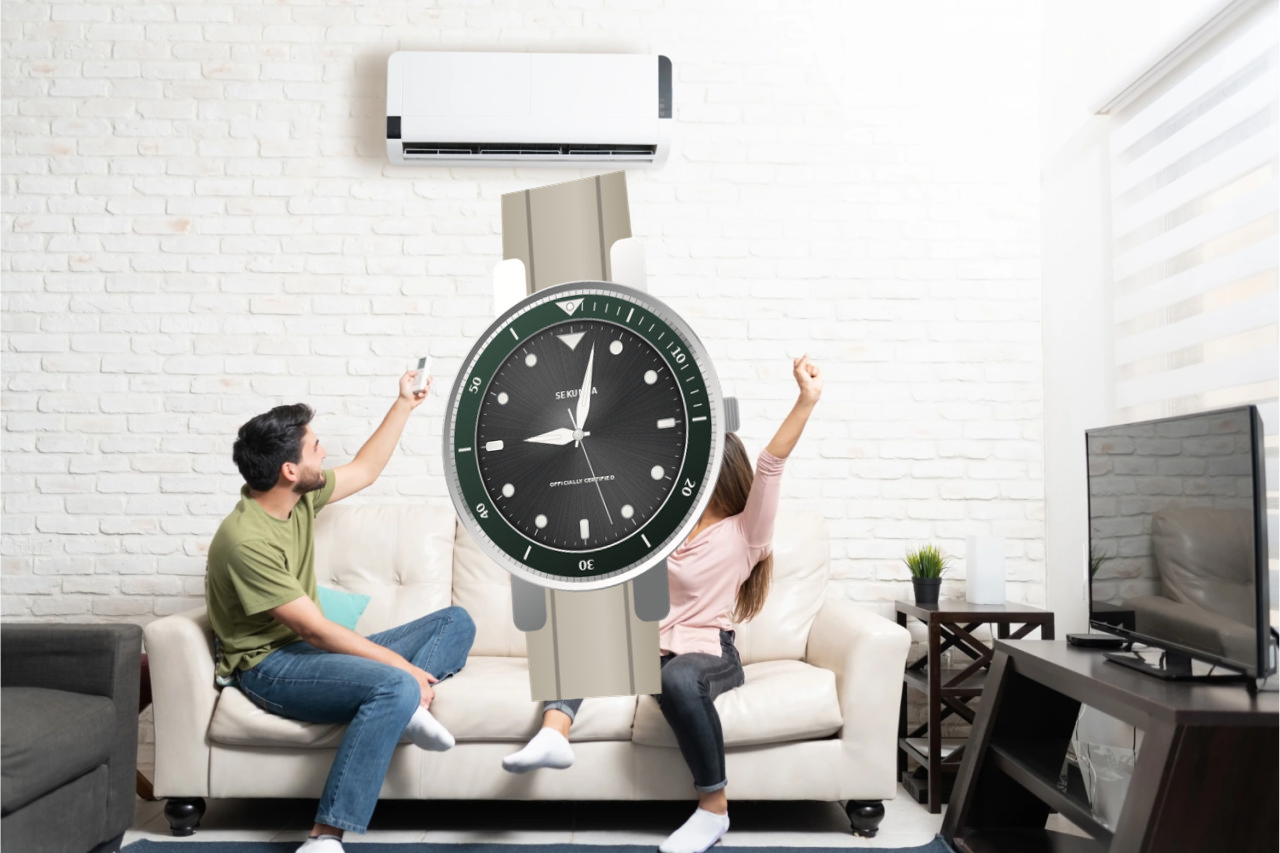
{"hour": 9, "minute": 2, "second": 27}
